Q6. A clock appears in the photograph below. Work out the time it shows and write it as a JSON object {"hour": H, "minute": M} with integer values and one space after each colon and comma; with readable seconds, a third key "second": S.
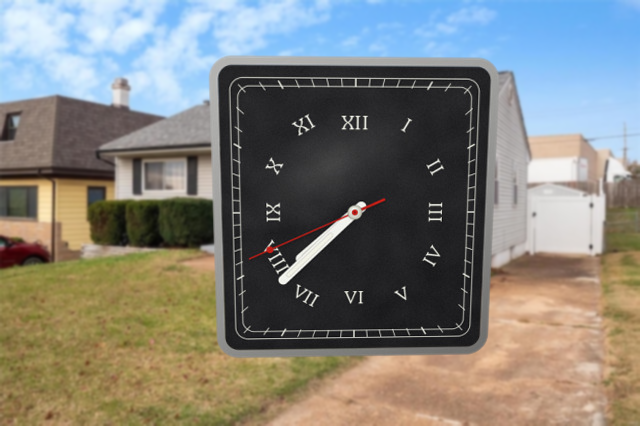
{"hour": 7, "minute": 37, "second": 41}
